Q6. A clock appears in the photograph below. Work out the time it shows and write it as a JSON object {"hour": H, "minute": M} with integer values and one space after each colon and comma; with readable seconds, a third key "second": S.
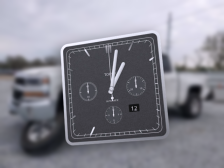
{"hour": 1, "minute": 2}
